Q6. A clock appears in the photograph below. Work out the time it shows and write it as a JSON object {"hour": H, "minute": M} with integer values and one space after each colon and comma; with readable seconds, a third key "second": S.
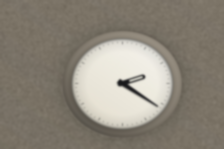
{"hour": 2, "minute": 21}
